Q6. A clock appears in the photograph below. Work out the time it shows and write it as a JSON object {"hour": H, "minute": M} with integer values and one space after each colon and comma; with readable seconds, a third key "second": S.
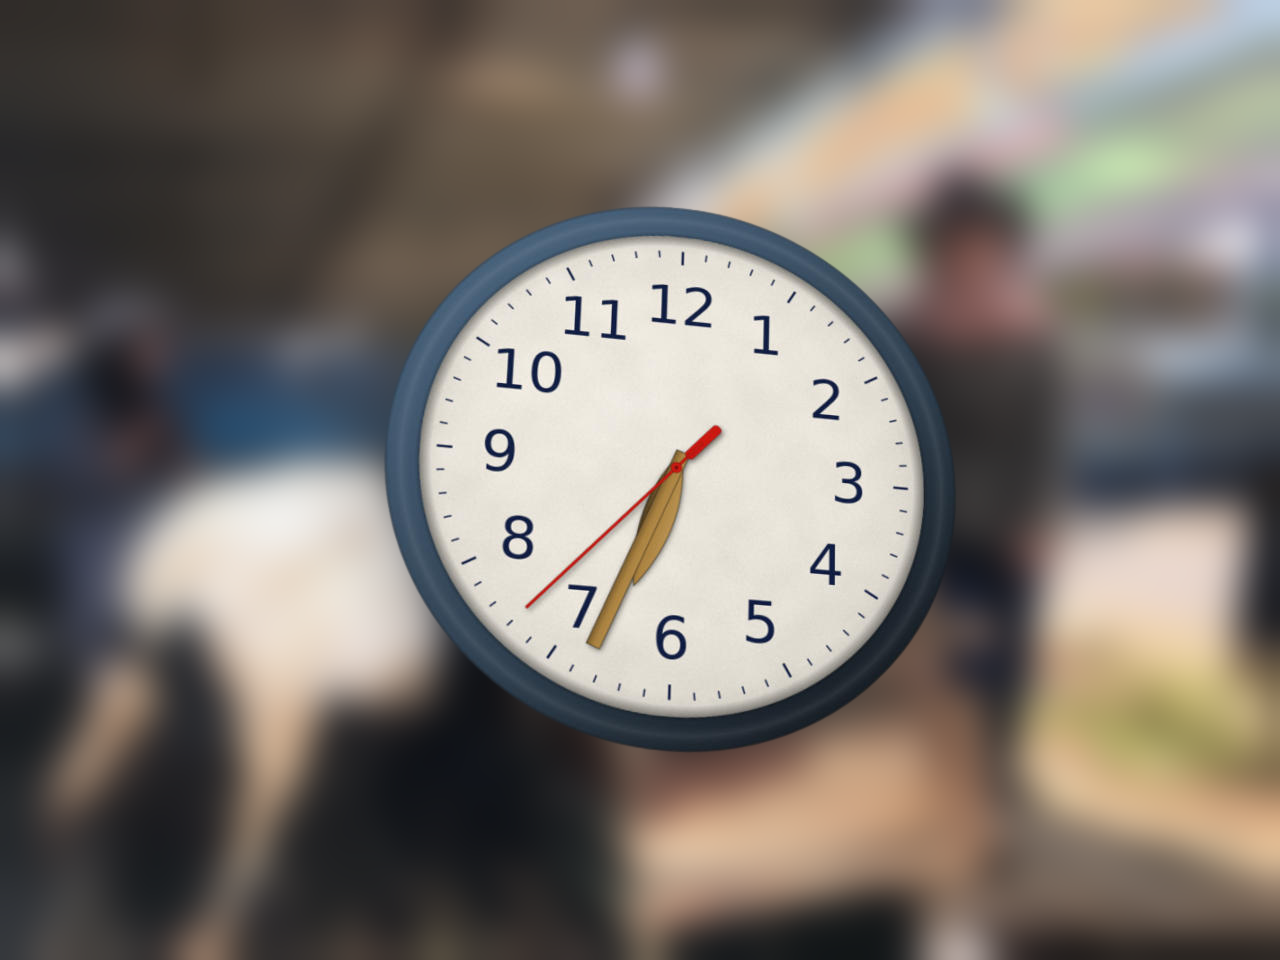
{"hour": 6, "minute": 33, "second": 37}
